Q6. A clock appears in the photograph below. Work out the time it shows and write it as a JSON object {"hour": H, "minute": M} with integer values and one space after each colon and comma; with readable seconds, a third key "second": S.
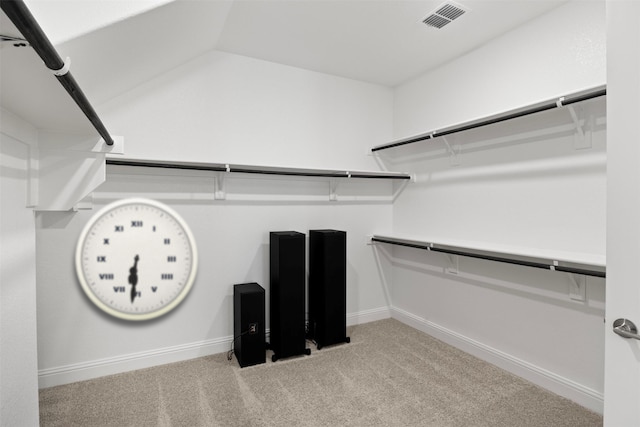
{"hour": 6, "minute": 31}
